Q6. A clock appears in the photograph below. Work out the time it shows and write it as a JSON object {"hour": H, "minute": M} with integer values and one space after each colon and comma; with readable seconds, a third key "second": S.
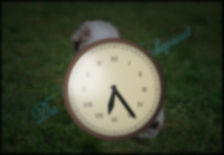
{"hour": 6, "minute": 24}
